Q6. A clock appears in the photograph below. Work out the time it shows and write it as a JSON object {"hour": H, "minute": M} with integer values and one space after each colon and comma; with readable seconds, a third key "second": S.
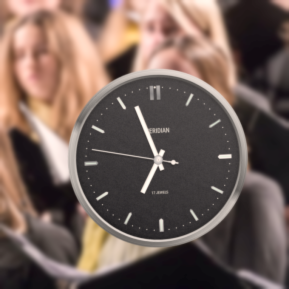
{"hour": 6, "minute": 56, "second": 47}
